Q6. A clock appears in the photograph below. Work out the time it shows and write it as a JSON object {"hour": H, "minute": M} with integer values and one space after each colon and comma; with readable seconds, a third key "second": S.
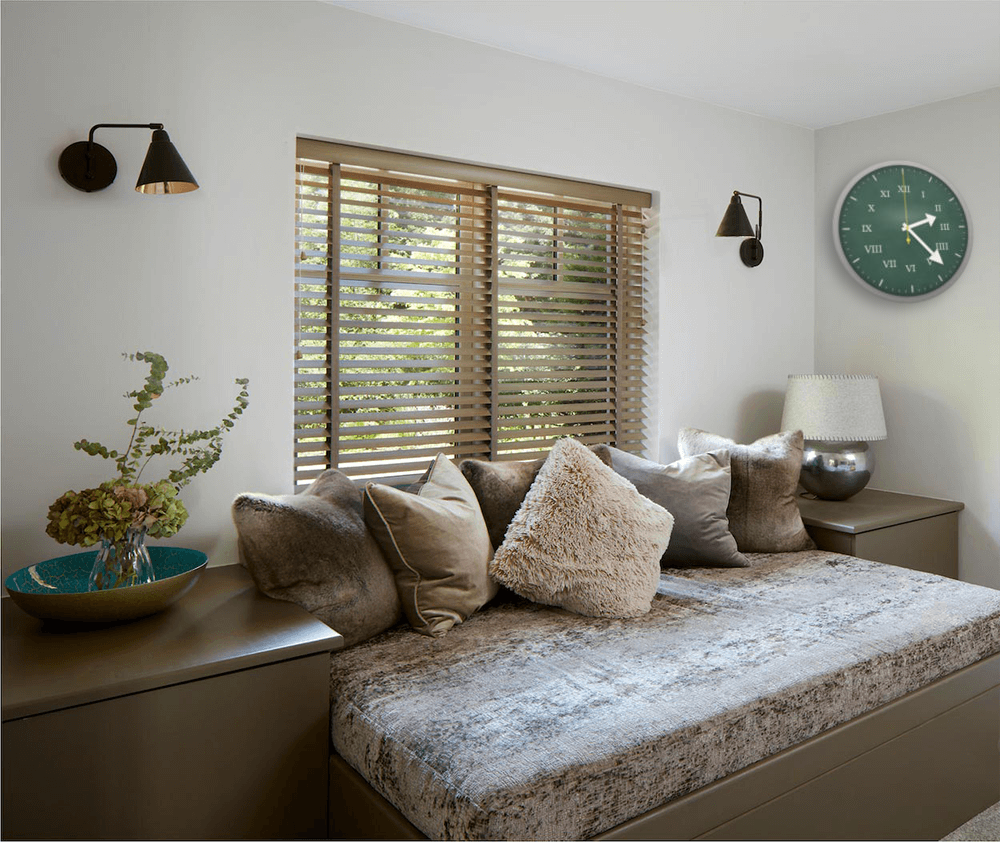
{"hour": 2, "minute": 23, "second": 0}
